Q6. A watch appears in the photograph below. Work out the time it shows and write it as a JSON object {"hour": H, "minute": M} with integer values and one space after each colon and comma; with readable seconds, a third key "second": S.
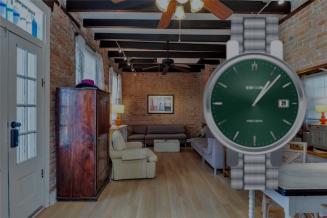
{"hour": 1, "minute": 7}
